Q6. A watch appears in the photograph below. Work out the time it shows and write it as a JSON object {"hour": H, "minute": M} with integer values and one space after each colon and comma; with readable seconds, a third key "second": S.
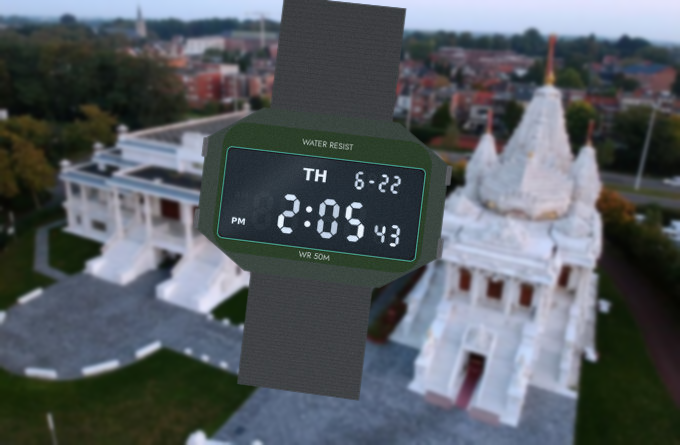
{"hour": 2, "minute": 5, "second": 43}
